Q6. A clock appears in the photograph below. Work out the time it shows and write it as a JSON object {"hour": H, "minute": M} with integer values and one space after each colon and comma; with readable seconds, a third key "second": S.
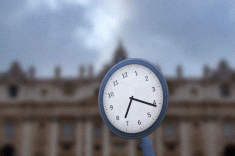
{"hour": 7, "minute": 21}
